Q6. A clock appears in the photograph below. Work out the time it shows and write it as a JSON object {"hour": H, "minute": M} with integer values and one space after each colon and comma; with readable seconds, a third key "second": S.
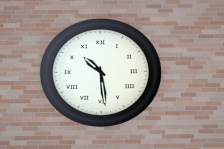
{"hour": 10, "minute": 29}
